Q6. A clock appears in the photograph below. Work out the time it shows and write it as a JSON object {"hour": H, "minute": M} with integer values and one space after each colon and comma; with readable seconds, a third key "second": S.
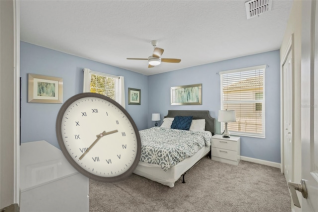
{"hour": 2, "minute": 39}
